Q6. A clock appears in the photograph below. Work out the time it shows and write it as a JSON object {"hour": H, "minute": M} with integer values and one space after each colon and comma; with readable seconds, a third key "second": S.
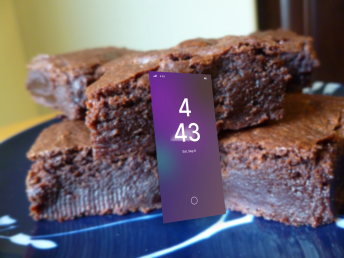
{"hour": 4, "minute": 43}
